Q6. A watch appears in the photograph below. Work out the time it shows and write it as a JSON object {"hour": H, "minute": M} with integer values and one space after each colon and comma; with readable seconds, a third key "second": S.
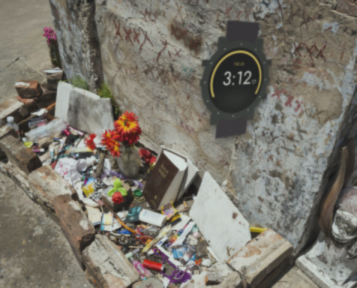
{"hour": 3, "minute": 12}
